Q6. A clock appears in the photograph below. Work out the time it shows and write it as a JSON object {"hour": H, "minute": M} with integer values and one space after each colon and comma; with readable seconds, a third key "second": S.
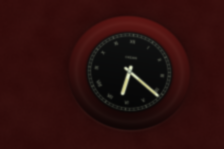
{"hour": 6, "minute": 21}
